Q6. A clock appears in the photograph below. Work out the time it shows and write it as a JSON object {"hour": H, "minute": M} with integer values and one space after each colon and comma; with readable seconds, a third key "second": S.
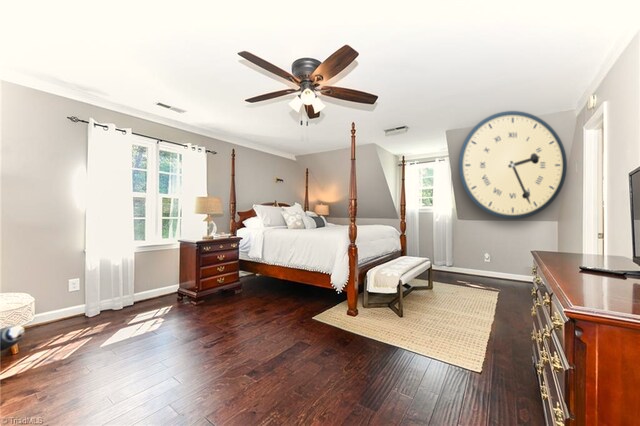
{"hour": 2, "minute": 26}
